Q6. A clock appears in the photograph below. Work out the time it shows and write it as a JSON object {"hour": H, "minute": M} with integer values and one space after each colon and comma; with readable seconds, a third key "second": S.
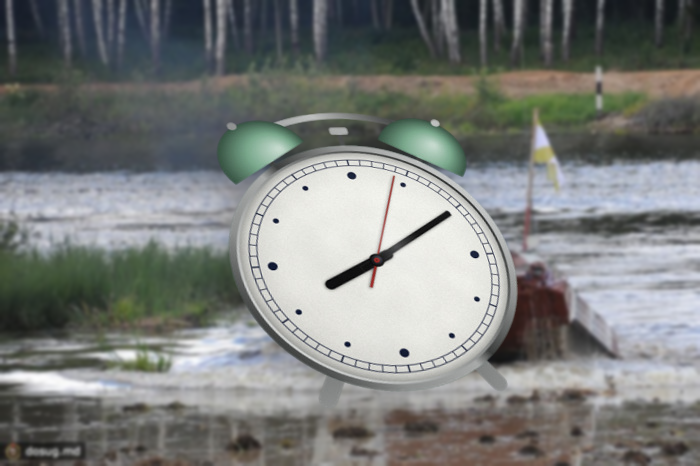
{"hour": 8, "minute": 10, "second": 4}
